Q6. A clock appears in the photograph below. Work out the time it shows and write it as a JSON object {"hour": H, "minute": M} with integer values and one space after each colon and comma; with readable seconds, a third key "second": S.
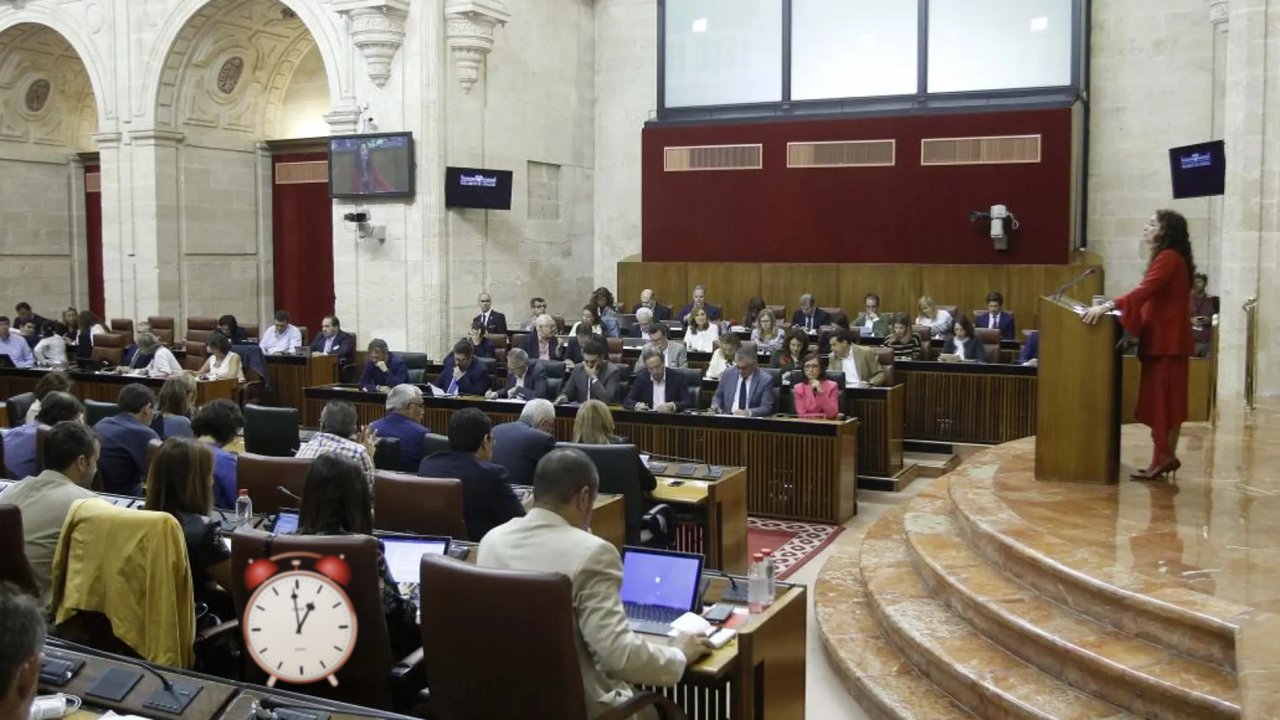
{"hour": 12, "minute": 59}
